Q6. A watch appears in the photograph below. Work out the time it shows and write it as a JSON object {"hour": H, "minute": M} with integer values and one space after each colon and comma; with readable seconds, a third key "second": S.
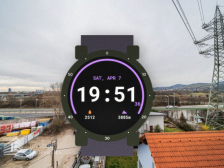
{"hour": 19, "minute": 51}
